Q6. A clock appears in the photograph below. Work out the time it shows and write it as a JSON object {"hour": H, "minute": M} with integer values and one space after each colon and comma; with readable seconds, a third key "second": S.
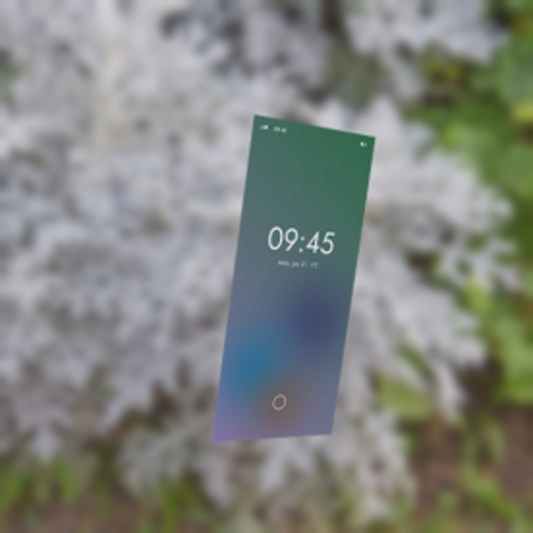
{"hour": 9, "minute": 45}
